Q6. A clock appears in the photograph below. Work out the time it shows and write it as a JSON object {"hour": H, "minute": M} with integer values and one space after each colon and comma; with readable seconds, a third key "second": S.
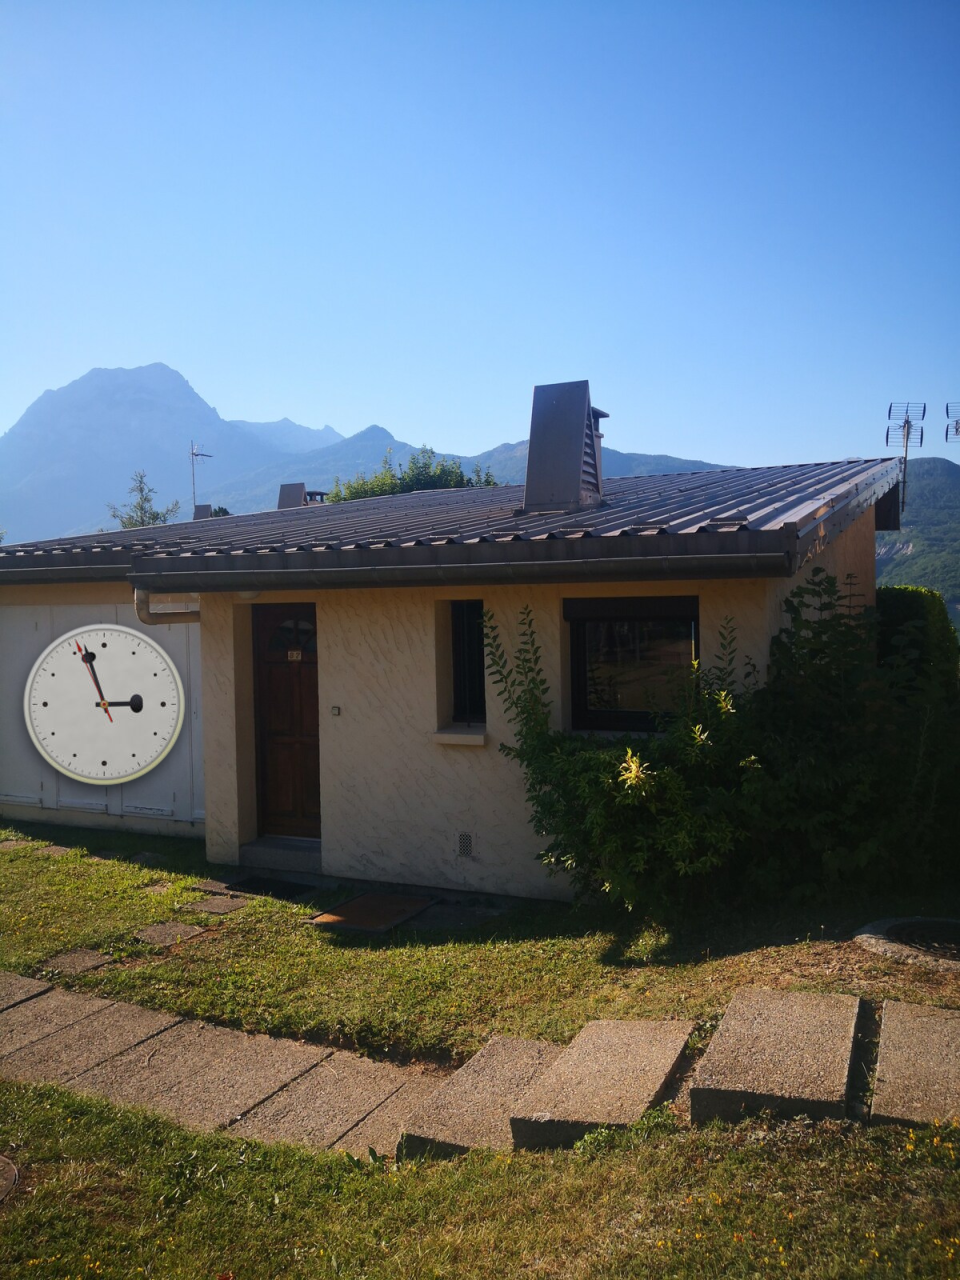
{"hour": 2, "minute": 56, "second": 56}
